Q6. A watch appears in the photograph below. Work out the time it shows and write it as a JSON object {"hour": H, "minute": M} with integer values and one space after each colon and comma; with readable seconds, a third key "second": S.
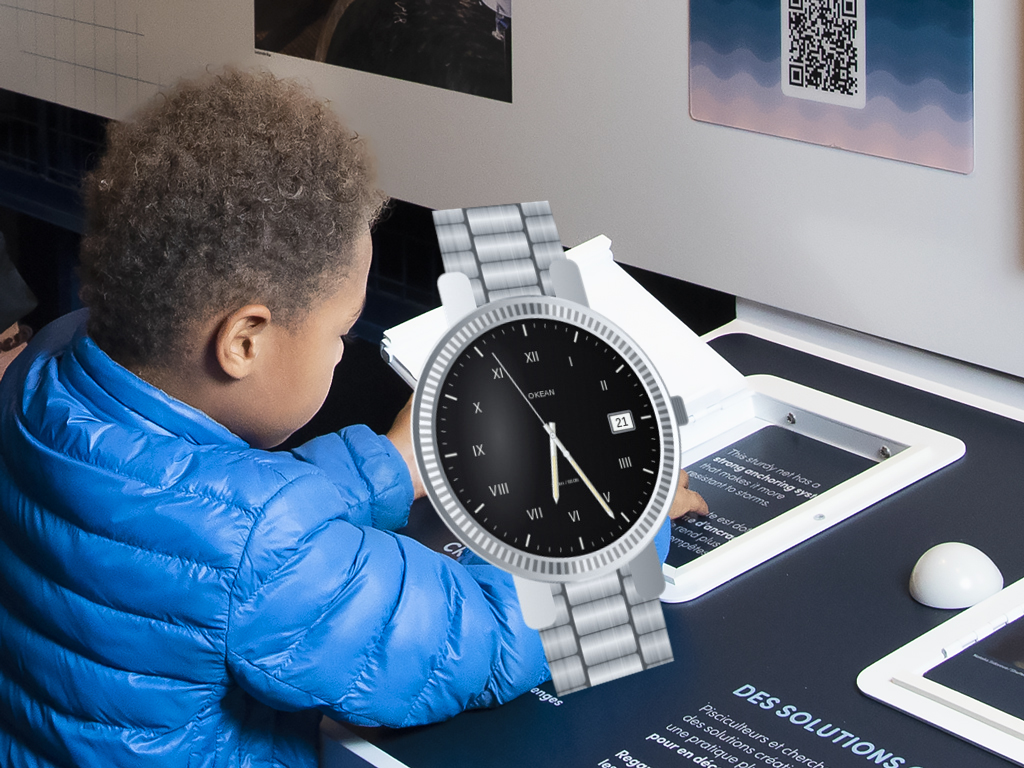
{"hour": 6, "minute": 25, "second": 56}
